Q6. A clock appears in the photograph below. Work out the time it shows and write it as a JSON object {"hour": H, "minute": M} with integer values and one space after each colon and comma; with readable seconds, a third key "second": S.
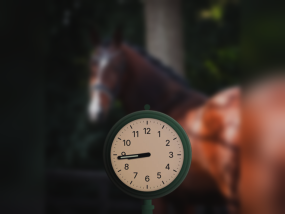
{"hour": 8, "minute": 44}
